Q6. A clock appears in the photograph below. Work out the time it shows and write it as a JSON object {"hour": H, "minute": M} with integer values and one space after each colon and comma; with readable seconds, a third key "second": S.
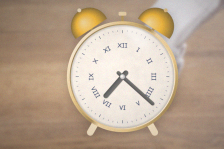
{"hour": 7, "minute": 22}
